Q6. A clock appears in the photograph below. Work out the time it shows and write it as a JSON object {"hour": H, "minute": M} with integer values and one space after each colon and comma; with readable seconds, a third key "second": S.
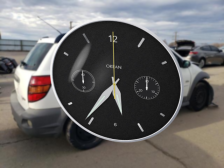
{"hour": 5, "minute": 36}
